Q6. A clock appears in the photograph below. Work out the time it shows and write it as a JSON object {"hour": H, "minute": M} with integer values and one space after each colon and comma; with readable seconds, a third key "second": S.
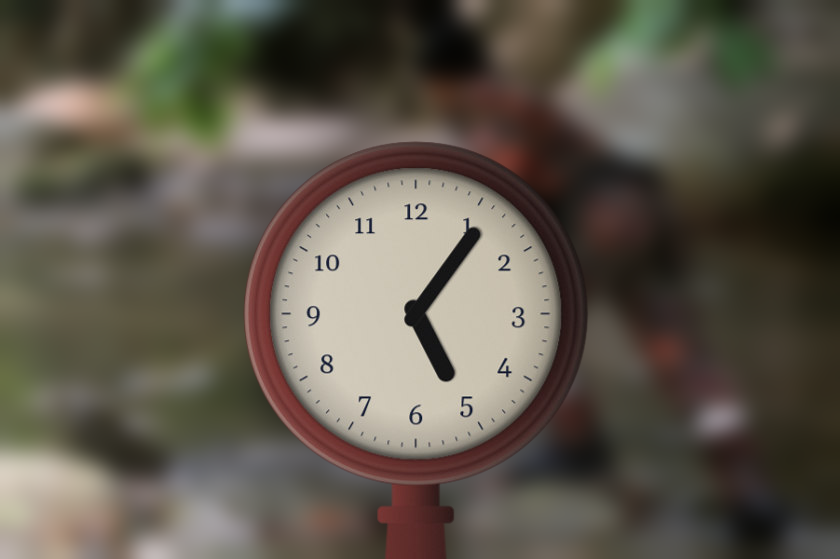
{"hour": 5, "minute": 6}
